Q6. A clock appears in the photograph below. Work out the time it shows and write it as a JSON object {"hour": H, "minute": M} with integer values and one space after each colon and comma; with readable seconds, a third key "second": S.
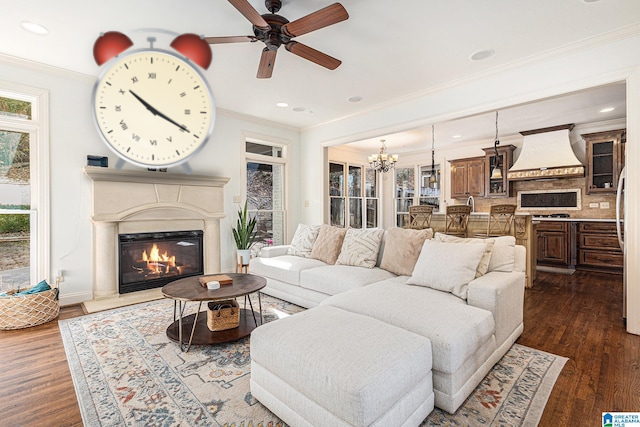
{"hour": 10, "minute": 20}
